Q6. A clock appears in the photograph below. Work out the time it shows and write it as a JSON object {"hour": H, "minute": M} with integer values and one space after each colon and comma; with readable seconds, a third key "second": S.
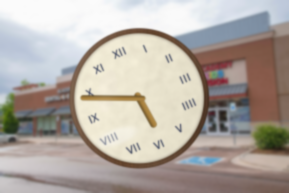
{"hour": 5, "minute": 49}
